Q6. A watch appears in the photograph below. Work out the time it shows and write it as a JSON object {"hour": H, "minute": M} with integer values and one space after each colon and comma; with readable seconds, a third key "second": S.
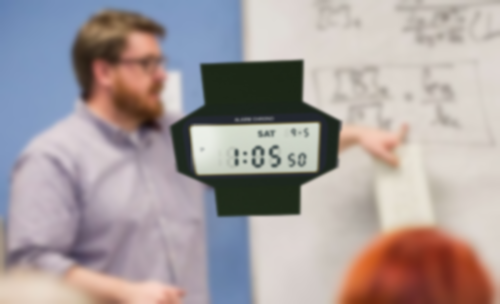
{"hour": 1, "minute": 5, "second": 50}
